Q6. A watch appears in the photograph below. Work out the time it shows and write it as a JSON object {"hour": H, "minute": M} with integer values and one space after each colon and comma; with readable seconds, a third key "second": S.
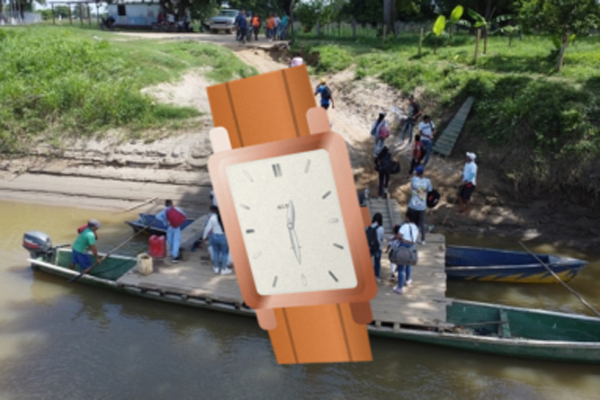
{"hour": 12, "minute": 30}
